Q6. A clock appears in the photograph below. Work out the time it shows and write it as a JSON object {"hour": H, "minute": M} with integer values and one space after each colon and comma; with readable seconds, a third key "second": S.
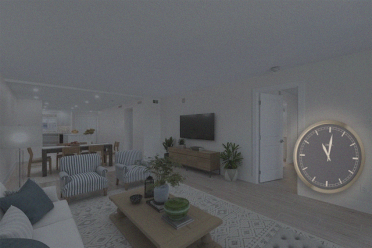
{"hour": 11, "minute": 1}
